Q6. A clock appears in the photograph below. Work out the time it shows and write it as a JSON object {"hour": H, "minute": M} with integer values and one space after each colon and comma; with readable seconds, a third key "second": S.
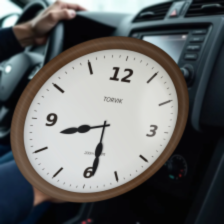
{"hour": 8, "minute": 29}
